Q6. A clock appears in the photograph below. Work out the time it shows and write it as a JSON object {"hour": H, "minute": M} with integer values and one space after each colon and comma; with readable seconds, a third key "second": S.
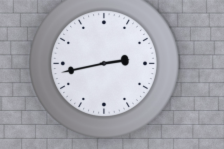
{"hour": 2, "minute": 43}
